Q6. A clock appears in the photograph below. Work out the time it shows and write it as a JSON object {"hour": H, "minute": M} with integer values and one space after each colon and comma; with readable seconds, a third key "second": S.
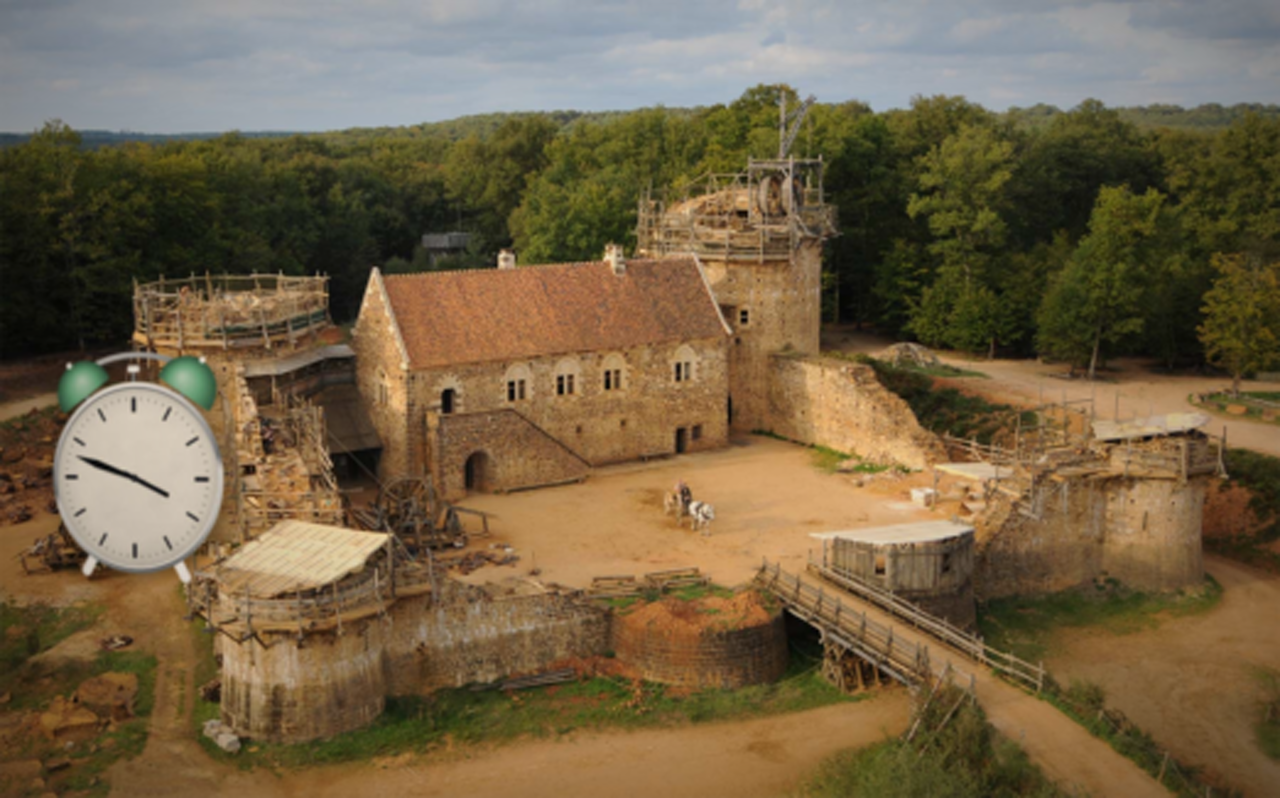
{"hour": 3, "minute": 48}
